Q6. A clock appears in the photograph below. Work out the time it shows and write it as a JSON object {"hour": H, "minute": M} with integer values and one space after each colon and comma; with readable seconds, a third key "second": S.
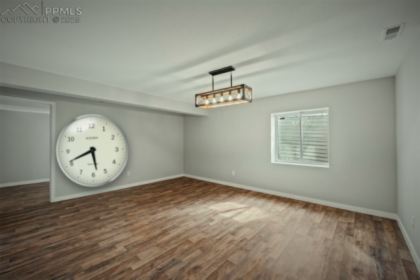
{"hour": 5, "minute": 41}
